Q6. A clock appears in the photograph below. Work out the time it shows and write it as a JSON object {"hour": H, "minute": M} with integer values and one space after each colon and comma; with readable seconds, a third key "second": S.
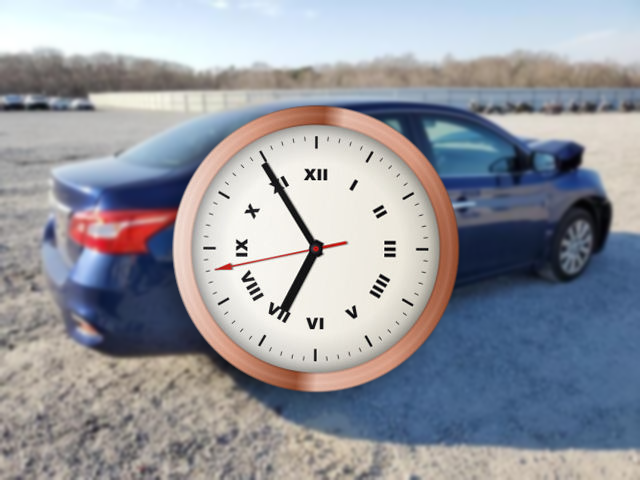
{"hour": 6, "minute": 54, "second": 43}
